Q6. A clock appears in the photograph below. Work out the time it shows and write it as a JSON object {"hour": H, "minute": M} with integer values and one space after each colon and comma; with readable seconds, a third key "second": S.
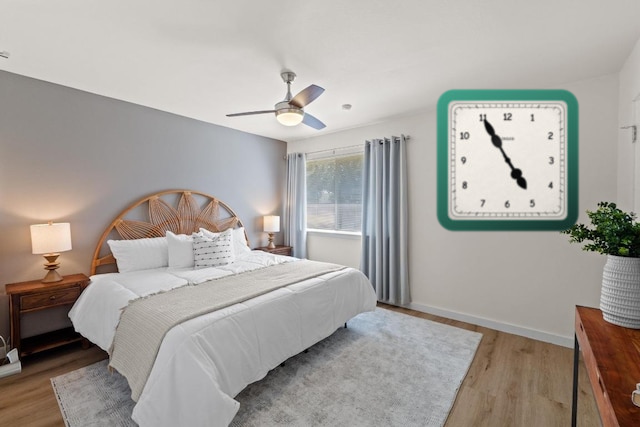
{"hour": 4, "minute": 55}
